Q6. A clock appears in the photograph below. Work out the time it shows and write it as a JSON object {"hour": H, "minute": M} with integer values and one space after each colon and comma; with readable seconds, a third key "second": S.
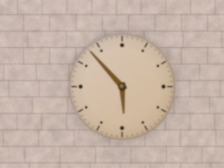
{"hour": 5, "minute": 53}
